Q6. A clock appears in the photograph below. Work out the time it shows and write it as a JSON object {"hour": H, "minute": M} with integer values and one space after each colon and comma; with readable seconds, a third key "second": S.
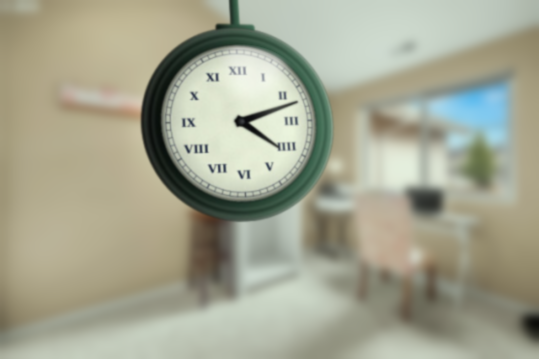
{"hour": 4, "minute": 12}
